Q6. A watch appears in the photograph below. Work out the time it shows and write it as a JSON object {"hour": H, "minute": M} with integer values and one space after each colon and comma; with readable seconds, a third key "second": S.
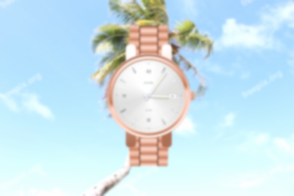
{"hour": 3, "minute": 6}
